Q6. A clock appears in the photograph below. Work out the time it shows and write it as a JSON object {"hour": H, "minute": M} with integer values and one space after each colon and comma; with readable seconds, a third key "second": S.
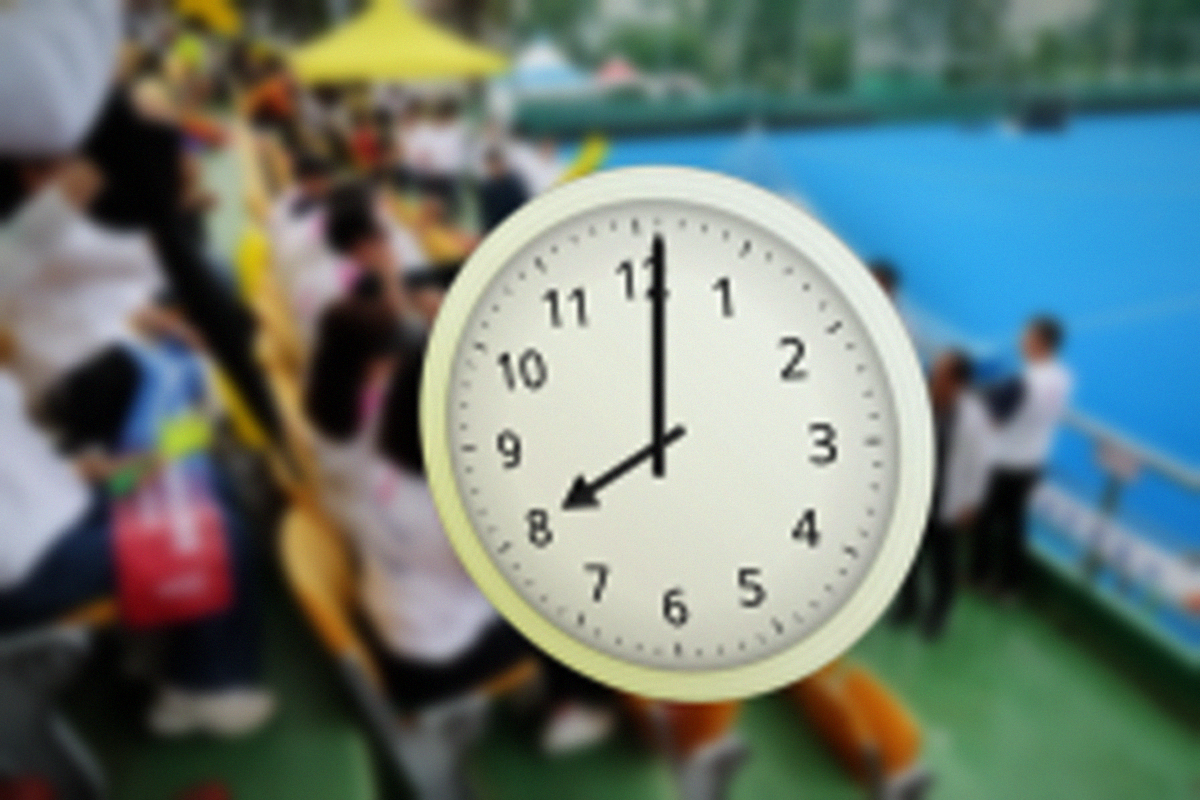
{"hour": 8, "minute": 1}
